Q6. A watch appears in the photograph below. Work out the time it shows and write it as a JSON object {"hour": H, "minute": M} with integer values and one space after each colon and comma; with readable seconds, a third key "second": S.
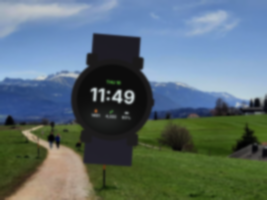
{"hour": 11, "minute": 49}
